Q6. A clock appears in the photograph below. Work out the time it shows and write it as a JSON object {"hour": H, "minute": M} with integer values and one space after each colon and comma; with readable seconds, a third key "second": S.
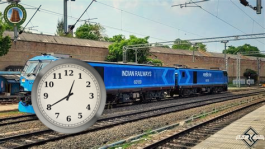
{"hour": 12, "minute": 40}
